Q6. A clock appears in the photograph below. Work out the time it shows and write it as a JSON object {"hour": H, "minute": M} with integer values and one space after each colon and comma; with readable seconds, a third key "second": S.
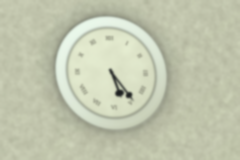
{"hour": 5, "minute": 24}
